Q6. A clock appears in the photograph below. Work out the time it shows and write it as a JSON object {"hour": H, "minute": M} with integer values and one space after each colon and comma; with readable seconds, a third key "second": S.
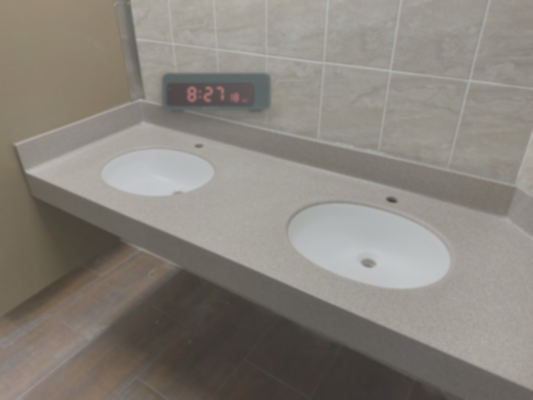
{"hour": 8, "minute": 27}
